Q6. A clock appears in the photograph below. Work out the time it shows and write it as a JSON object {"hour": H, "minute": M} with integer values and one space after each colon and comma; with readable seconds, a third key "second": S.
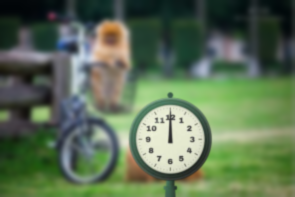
{"hour": 12, "minute": 0}
